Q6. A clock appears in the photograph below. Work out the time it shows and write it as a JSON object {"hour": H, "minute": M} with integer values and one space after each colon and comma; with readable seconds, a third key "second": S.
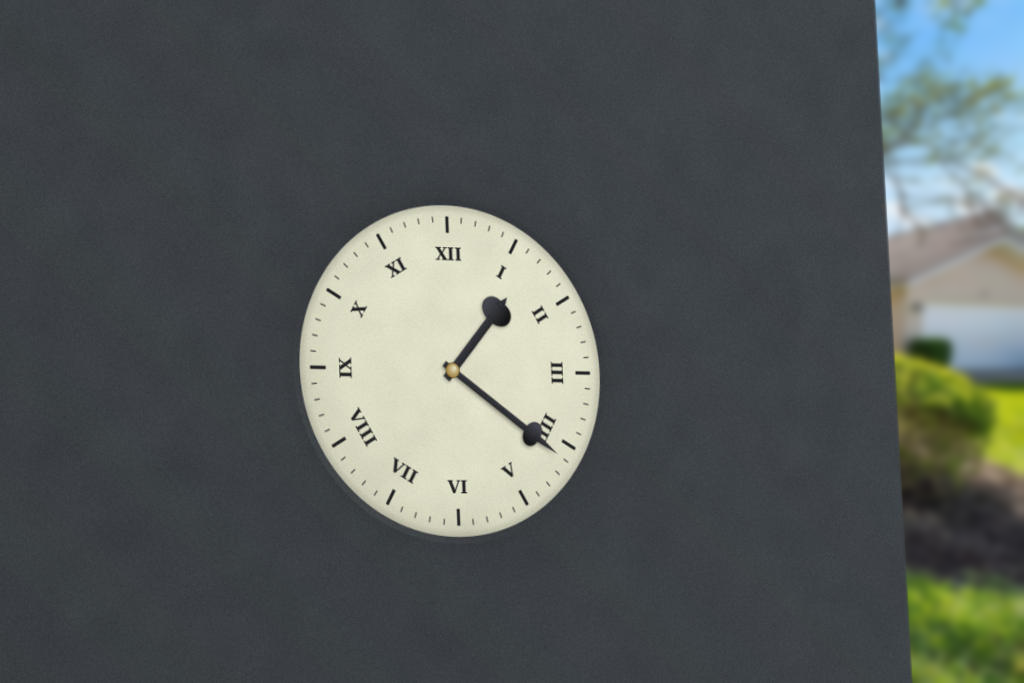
{"hour": 1, "minute": 21}
